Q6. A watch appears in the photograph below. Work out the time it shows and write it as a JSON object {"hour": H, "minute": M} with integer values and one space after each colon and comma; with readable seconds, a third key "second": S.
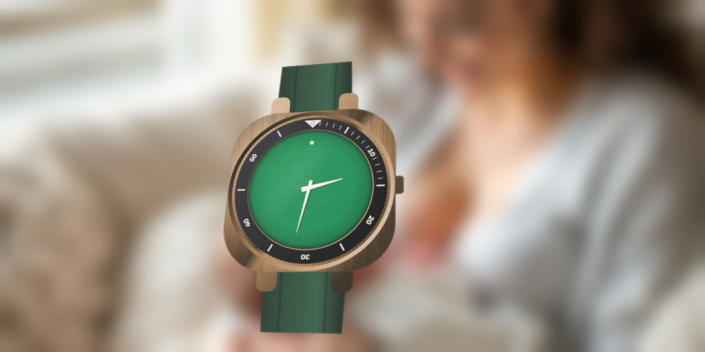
{"hour": 2, "minute": 32}
